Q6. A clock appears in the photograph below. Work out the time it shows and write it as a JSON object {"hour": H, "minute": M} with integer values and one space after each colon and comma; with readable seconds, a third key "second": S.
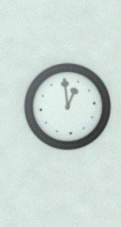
{"hour": 1, "minute": 0}
